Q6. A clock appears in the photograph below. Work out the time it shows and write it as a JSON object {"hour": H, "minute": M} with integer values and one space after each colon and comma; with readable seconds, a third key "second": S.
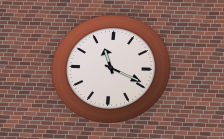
{"hour": 11, "minute": 19}
